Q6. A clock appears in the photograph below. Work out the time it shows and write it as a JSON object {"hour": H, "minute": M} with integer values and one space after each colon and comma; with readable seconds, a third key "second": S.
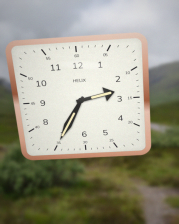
{"hour": 2, "minute": 35}
